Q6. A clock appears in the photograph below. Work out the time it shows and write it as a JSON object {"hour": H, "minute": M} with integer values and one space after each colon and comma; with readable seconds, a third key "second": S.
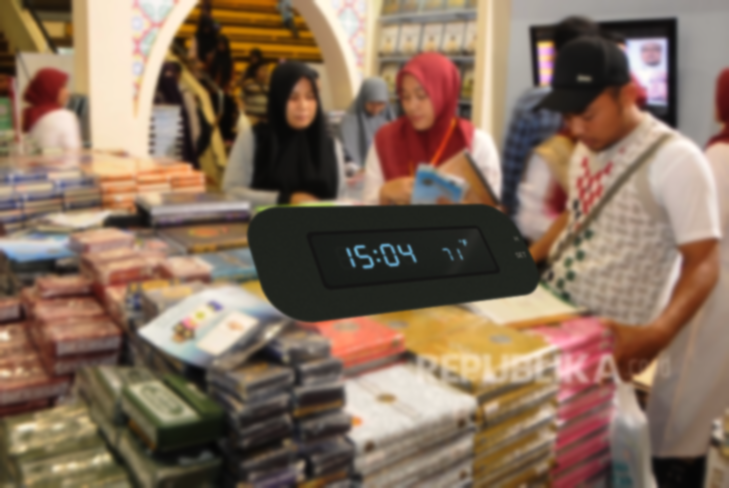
{"hour": 15, "minute": 4}
